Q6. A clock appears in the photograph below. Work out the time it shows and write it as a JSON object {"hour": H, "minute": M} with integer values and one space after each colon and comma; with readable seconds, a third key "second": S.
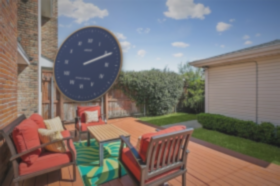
{"hour": 2, "minute": 11}
